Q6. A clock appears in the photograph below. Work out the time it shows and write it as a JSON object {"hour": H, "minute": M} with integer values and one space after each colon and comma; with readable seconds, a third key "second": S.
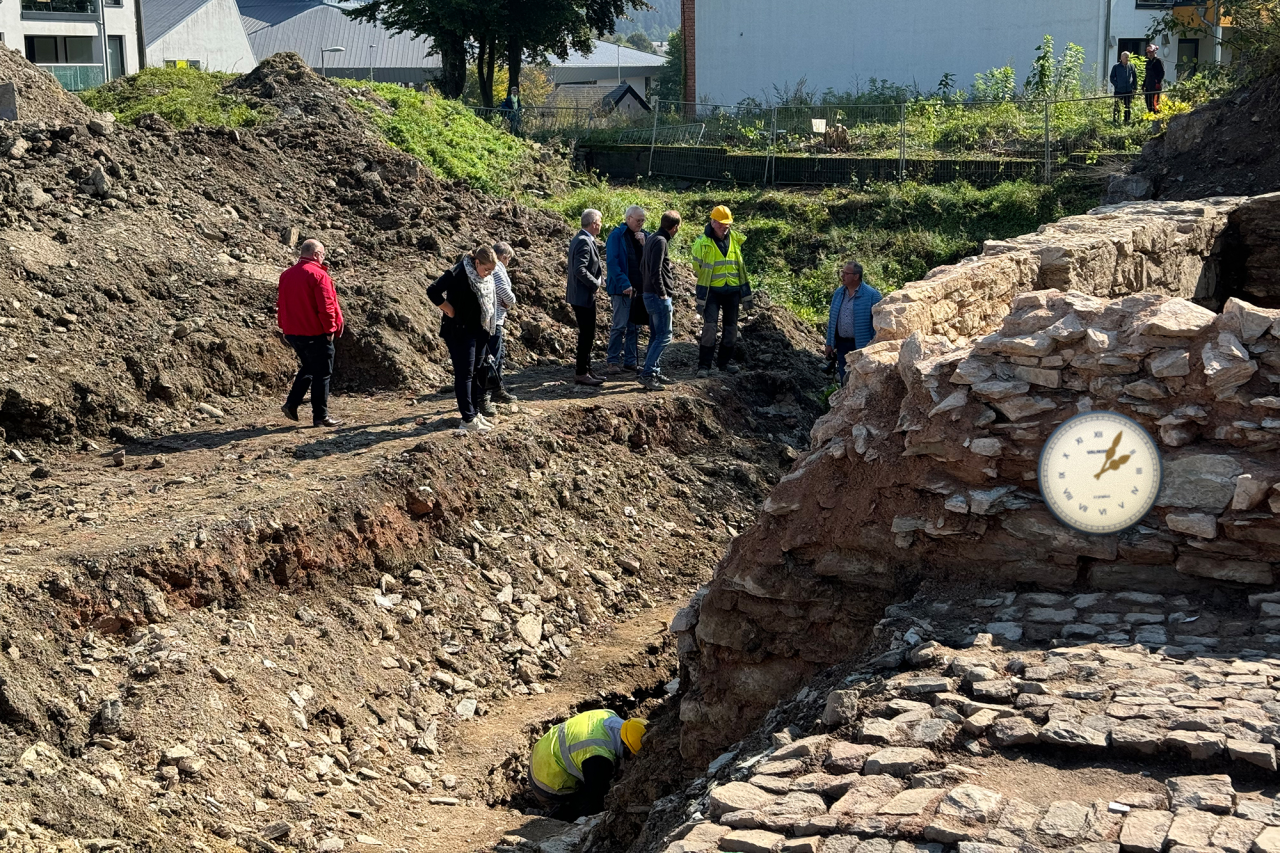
{"hour": 2, "minute": 5}
